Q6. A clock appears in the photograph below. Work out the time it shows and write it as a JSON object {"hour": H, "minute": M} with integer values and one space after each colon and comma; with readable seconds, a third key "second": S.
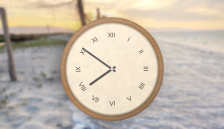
{"hour": 7, "minute": 51}
